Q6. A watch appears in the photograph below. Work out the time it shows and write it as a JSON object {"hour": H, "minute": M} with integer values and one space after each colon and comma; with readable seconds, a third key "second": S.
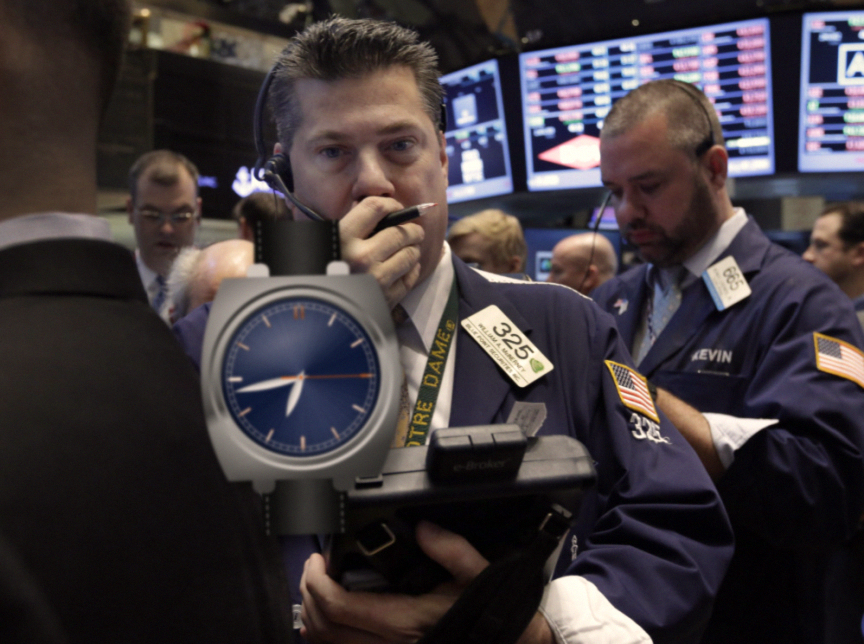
{"hour": 6, "minute": 43, "second": 15}
